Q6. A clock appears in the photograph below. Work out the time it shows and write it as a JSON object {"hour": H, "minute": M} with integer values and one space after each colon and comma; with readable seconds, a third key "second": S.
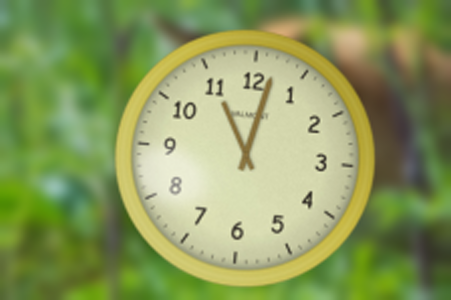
{"hour": 11, "minute": 2}
